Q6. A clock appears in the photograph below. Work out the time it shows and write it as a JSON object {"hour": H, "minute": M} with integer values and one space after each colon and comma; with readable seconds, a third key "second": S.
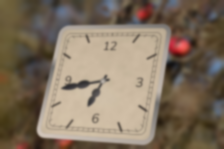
{"hour": 6, "minute": 43}
